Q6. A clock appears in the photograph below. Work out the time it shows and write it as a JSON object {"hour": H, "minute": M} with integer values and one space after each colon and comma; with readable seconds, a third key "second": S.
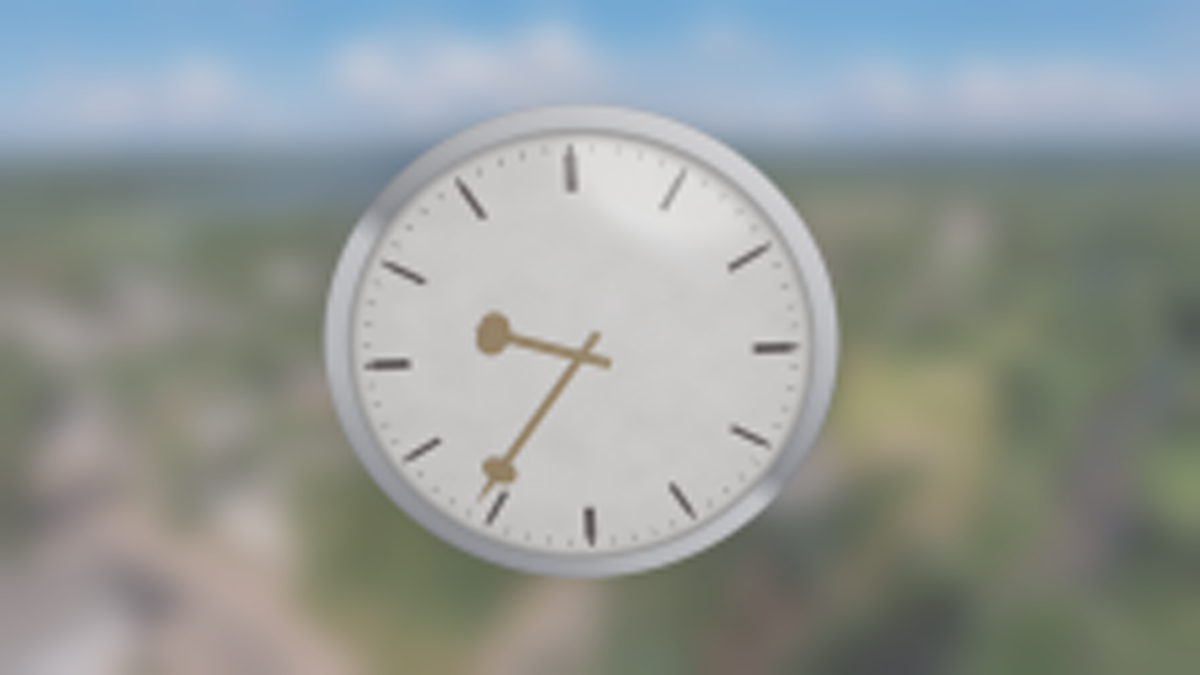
{"hour": 9, "minute": 36}
